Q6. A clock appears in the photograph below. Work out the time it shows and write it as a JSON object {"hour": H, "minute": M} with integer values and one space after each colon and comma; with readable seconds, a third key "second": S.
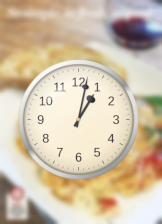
{"hour": 1, "minute": 2}
